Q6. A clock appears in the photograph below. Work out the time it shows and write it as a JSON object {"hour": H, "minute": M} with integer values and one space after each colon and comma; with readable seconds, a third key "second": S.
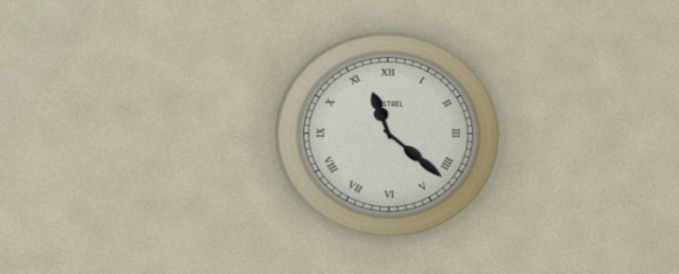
{"hour": 11, "minute": 22}
